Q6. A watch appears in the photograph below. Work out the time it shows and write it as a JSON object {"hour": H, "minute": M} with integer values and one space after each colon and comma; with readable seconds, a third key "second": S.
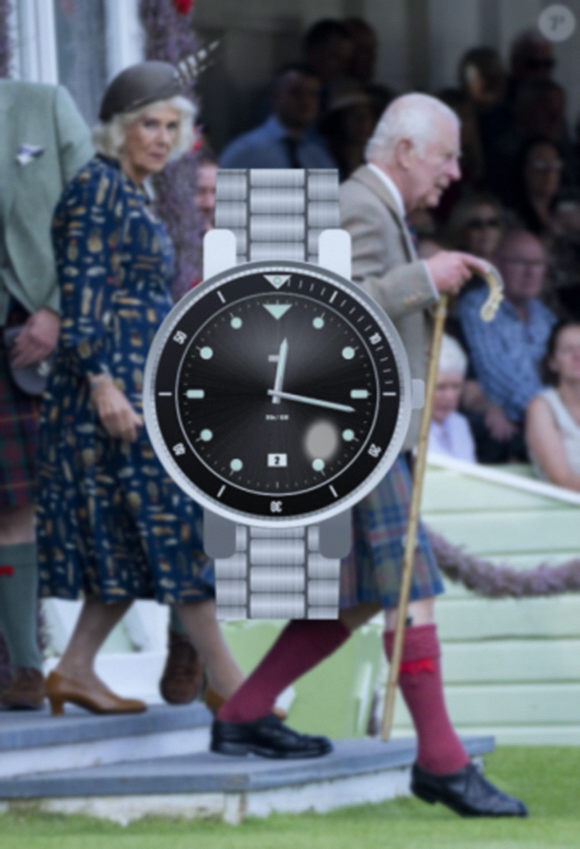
{"hour": 12, "minute": 17}
